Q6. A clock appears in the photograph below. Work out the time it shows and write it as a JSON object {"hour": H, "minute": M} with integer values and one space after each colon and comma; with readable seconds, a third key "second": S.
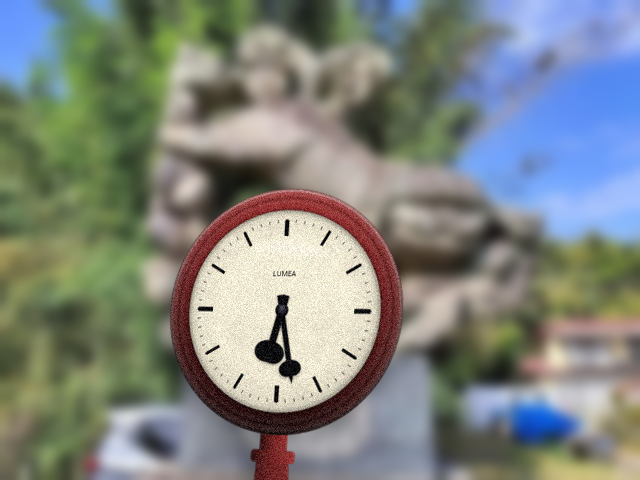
{"hour": 6, "minute": 28}
